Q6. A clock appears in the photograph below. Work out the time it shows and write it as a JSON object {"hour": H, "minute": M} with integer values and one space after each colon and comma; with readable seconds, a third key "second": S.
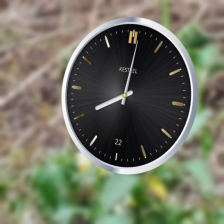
{"hour": 8, "minute": 1}
